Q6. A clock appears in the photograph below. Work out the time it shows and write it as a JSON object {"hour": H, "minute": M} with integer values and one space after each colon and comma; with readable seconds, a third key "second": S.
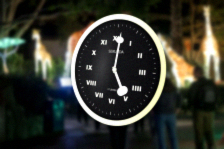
{"hour": 5, "minute": 1}
